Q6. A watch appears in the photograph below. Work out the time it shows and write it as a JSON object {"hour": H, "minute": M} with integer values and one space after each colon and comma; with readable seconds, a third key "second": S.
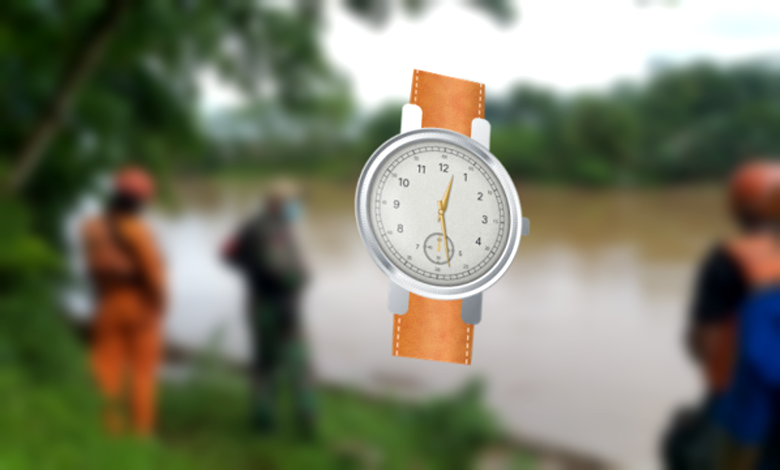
{"hour": 12, "minute": 28}
